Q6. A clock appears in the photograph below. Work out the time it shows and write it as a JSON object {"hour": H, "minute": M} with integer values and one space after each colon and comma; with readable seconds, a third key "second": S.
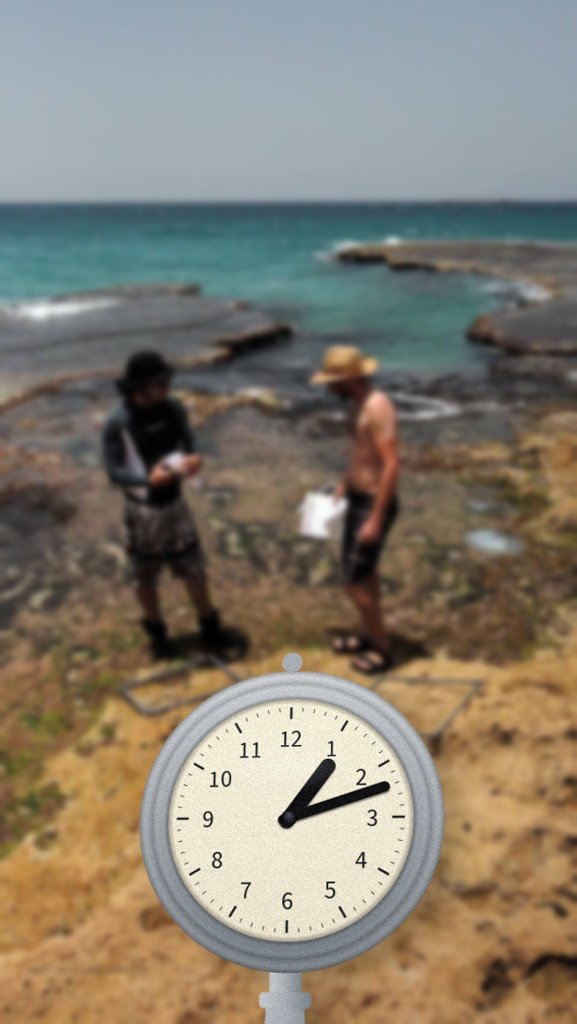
{"hour": 1, "minute": 12}
